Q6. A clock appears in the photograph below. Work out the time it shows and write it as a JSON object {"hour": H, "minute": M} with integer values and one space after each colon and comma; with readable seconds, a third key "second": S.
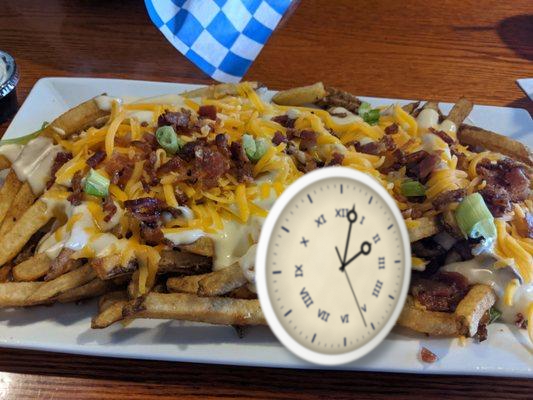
{"hour": 2, "minute": 2, "second": 26}
